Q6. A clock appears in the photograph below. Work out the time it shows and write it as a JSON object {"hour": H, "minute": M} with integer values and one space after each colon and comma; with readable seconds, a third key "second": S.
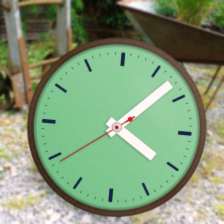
{"hour": 4, "minute": 7, "second": 39}
